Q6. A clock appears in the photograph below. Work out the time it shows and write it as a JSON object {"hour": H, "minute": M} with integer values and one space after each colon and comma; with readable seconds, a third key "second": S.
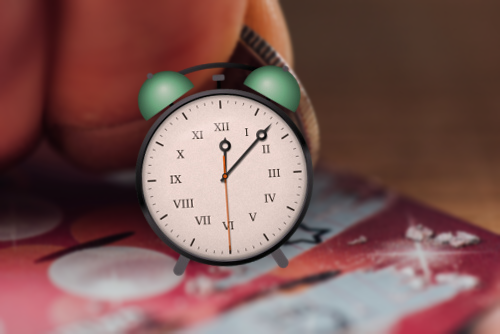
{"hour": 12, "minute": 7, "second": 30}
